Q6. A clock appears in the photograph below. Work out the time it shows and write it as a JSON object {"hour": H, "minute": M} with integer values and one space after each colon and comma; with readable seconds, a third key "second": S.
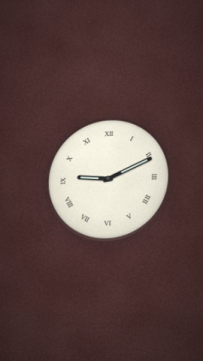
{"hour": 9, "minute": 11}
